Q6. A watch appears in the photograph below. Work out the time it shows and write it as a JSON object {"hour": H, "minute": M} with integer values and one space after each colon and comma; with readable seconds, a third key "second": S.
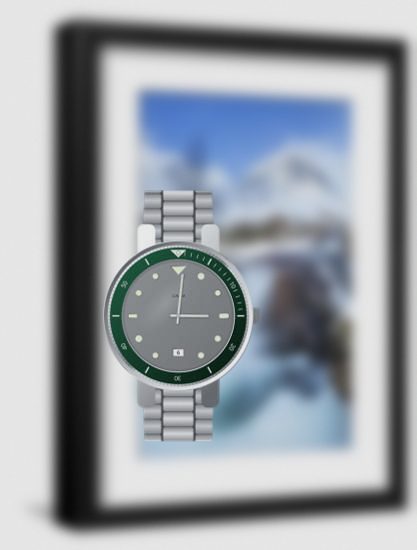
{"hour": 3, "minute": 1}
